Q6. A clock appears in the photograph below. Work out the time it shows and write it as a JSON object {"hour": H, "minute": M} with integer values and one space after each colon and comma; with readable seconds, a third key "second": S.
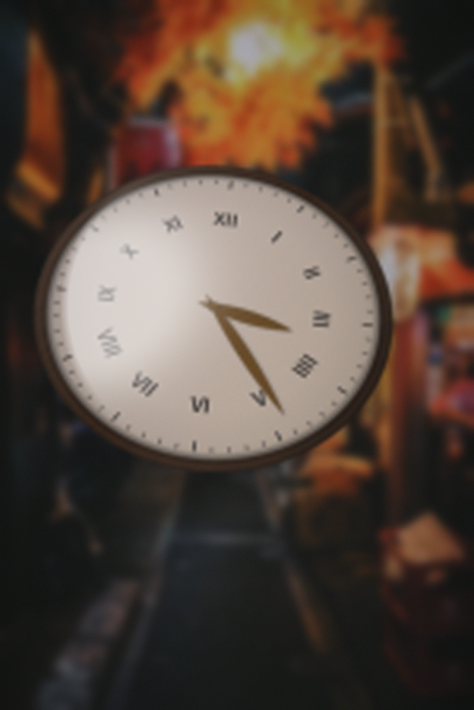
{"hour": 3, "minute": 24}
